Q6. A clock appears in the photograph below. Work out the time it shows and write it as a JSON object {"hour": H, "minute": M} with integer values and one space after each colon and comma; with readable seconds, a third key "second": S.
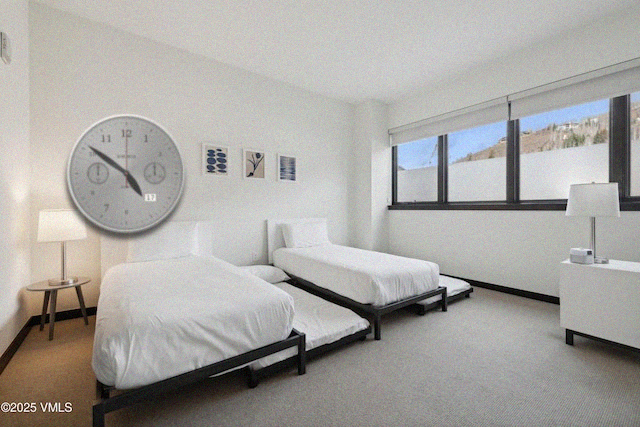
{"hour": 4, "minute": 51}
